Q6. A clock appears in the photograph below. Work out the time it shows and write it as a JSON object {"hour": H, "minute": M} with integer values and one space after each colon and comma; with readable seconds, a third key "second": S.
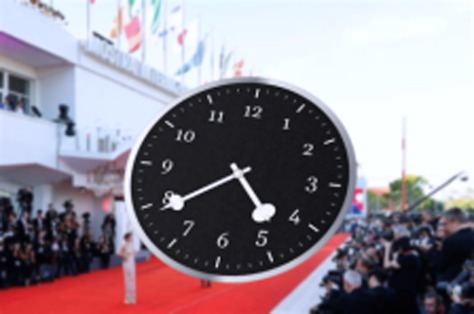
{"hour": 4, "minute": 39}
